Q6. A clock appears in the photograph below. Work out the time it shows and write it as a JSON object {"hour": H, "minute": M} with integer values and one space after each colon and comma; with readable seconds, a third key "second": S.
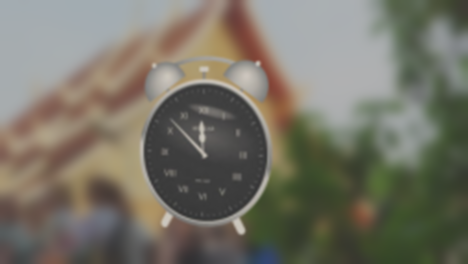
{"hour": 11, "minute": 52}
